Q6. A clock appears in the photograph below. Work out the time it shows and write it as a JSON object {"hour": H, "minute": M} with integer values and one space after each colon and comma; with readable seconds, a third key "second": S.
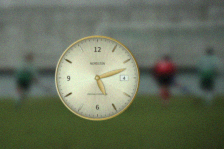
{"hour": 5, "minute": 12}
